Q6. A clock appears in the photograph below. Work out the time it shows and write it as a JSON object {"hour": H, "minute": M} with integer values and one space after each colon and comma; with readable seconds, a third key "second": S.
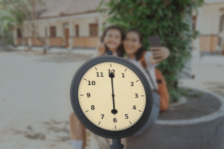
{"hour": 6, "minute": 0}
